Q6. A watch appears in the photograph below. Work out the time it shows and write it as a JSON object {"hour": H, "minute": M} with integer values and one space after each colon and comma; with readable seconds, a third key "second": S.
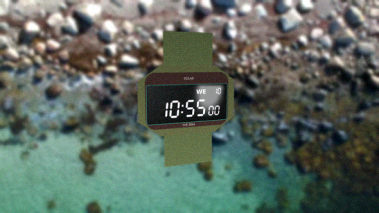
{"hour": 10, "minute": 55, "second": 0}
